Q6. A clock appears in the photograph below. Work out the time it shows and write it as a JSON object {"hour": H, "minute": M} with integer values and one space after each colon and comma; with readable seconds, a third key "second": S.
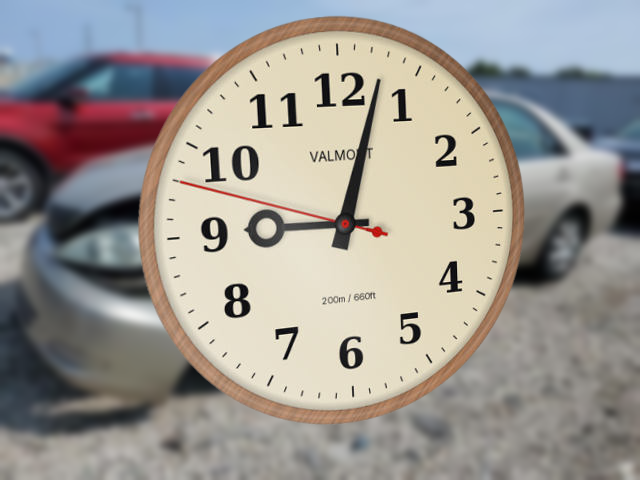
{"hour": 9, "minute": 2, "second": 48}
